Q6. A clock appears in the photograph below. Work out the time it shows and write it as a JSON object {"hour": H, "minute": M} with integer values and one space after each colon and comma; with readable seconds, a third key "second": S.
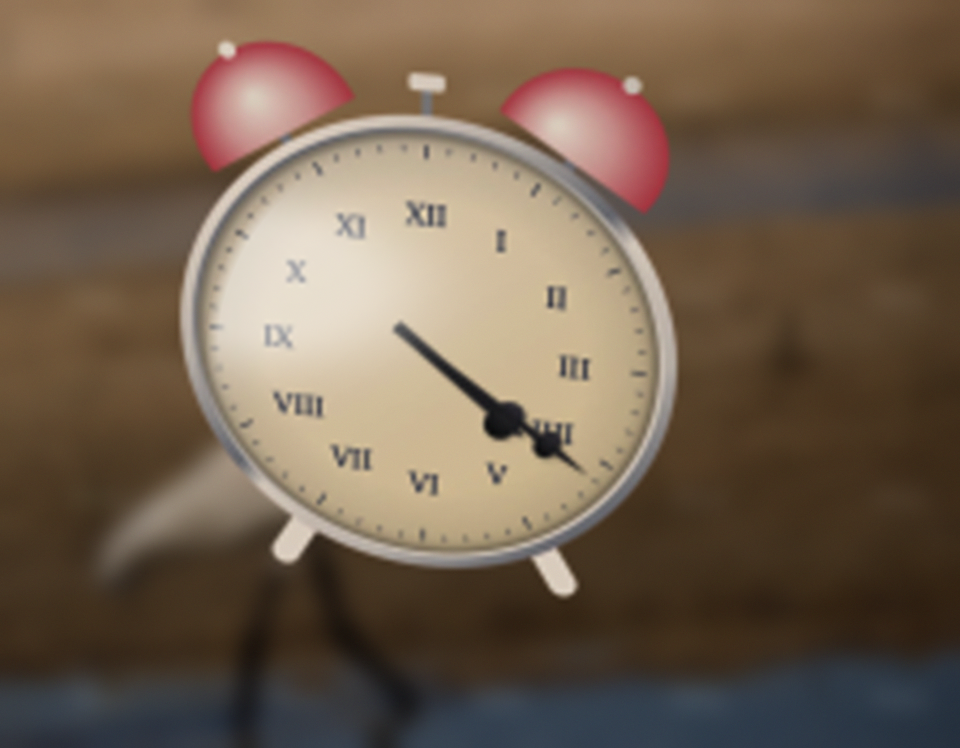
{"hour": 4, "minute": 21}
